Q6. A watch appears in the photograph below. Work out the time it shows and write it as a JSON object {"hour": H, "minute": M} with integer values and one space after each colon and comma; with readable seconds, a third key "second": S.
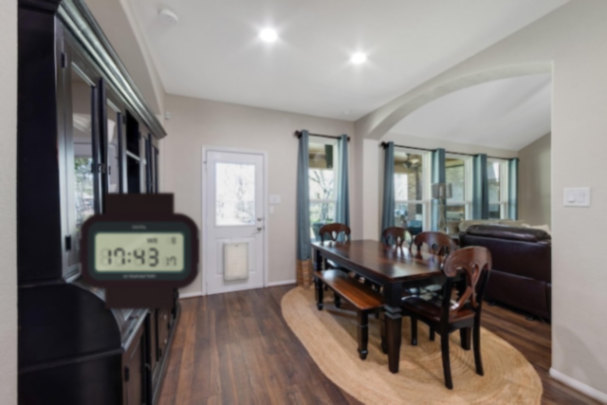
{"hour": 17, "minute": 43}
